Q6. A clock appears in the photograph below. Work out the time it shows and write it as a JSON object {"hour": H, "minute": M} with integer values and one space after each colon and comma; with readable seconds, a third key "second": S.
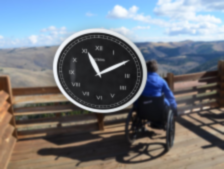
{"hour": 11, "minute": 10}
